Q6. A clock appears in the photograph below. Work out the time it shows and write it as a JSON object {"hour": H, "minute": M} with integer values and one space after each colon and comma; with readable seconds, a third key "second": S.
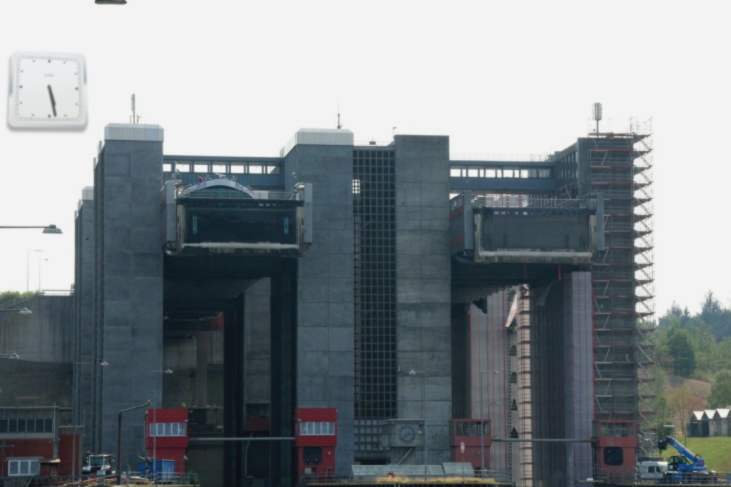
{"hour": 5, "minute": 28}
